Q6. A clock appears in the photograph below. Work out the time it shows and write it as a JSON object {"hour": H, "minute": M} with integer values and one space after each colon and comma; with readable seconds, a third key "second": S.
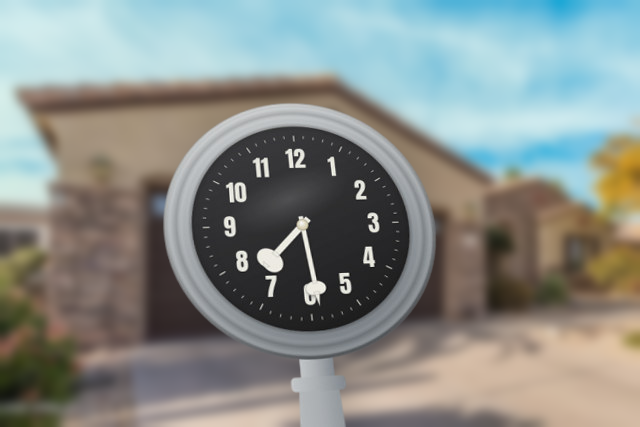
{"hour": 7, "minute": 29}
